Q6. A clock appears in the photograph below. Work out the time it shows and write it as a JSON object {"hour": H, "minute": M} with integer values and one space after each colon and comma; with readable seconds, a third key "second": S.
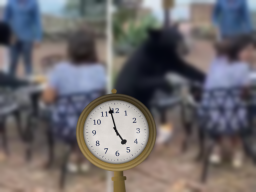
{"hour": 4, "minute": 58}
